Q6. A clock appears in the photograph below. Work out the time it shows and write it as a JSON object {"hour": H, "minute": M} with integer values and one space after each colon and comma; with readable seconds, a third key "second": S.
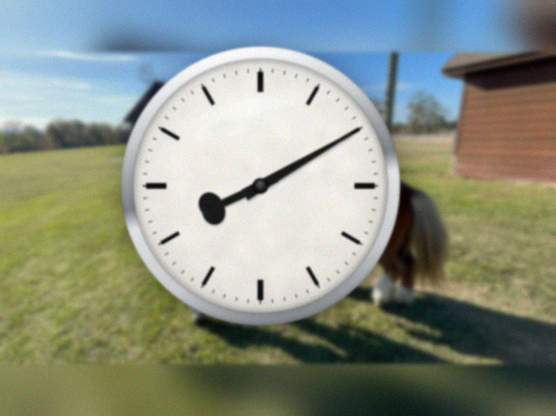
{"hour": 8, "minute": 10}
